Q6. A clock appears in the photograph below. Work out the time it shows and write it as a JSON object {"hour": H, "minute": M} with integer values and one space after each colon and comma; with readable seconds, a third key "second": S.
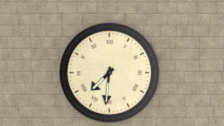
{"hour": 7, "minute": 31}
